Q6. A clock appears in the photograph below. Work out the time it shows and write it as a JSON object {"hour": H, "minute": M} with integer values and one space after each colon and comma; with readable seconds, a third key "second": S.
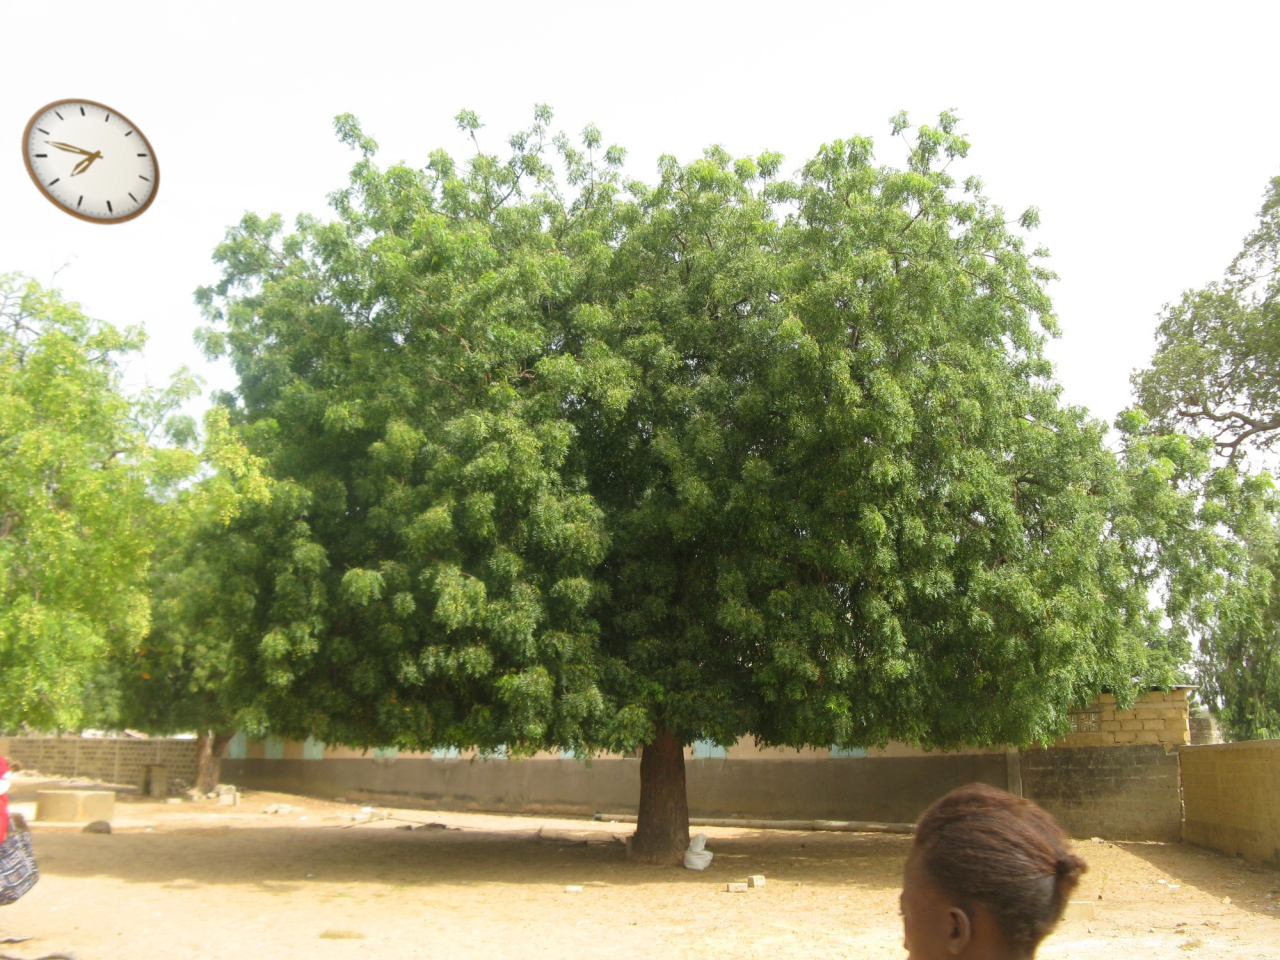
{"hour": 7, "minute": 48}
